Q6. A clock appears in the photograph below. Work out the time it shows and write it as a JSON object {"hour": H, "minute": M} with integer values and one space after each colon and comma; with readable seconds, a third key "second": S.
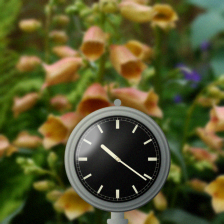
{"hour": 10, "minute": 21}
